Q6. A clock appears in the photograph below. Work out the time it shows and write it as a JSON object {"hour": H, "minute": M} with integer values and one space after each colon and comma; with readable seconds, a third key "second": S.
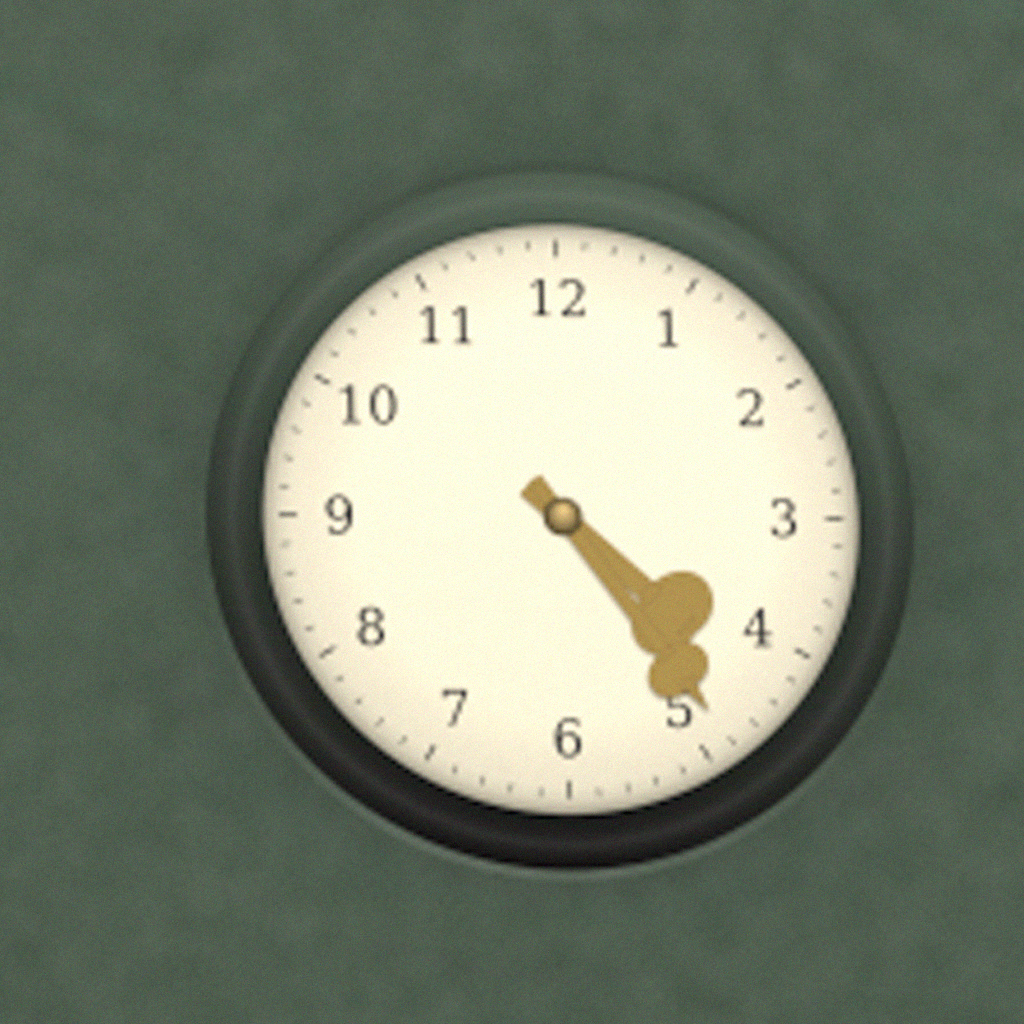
{"hour": 4, "minute": 24}
